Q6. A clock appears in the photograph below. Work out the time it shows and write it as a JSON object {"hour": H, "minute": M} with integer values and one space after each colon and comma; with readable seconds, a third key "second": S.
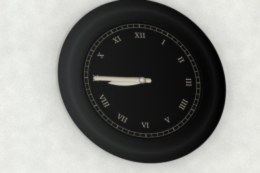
{"hour": 8, "minute": 45}
